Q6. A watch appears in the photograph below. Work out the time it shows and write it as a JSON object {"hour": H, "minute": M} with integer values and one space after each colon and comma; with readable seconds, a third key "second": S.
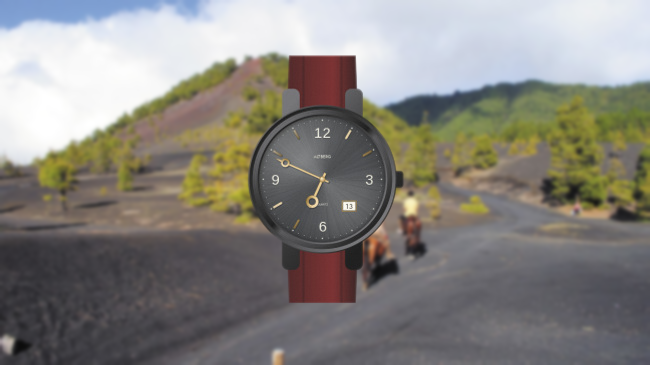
{"hour": 6, "minute": 49}
